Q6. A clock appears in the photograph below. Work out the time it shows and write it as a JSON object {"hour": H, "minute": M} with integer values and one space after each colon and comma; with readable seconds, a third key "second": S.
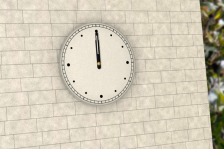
{"hour": 12, "minute": 0}
